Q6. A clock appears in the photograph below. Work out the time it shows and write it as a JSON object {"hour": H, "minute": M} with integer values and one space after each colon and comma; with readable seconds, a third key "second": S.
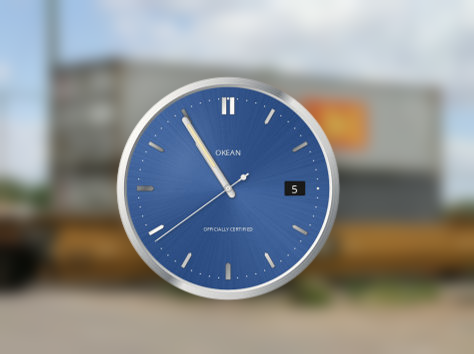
{"hour": 10, "minute": 54, "second": 39}
